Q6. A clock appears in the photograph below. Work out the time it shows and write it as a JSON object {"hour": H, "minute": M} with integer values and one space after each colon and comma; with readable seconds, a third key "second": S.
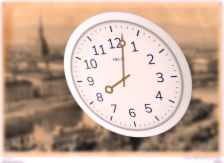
{"hour": 8, "minute": 2}
